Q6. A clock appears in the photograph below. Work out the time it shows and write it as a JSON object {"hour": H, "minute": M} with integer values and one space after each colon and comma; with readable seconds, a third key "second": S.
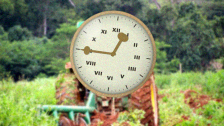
{"hour": 12, "minute": 45}
